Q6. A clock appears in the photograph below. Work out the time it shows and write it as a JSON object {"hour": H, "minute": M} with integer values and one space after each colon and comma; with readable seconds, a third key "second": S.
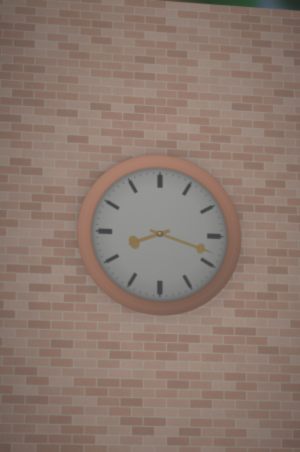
{"hour": 8, "minute": 18}
